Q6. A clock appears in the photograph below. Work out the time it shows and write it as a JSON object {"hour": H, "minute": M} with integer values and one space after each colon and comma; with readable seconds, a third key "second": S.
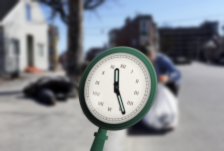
{"hour": 11, "minute": 24}
